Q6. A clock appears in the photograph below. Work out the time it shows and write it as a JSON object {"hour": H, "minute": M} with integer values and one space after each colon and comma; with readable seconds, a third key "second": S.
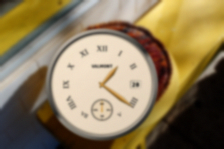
{"hour": 1, "minute": 21}
